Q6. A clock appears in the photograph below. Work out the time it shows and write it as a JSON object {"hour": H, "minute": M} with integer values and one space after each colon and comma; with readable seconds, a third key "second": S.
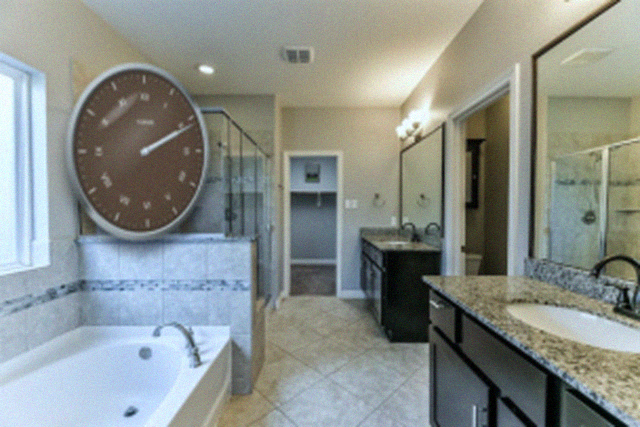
{"hour": 2, "minute": 11}
